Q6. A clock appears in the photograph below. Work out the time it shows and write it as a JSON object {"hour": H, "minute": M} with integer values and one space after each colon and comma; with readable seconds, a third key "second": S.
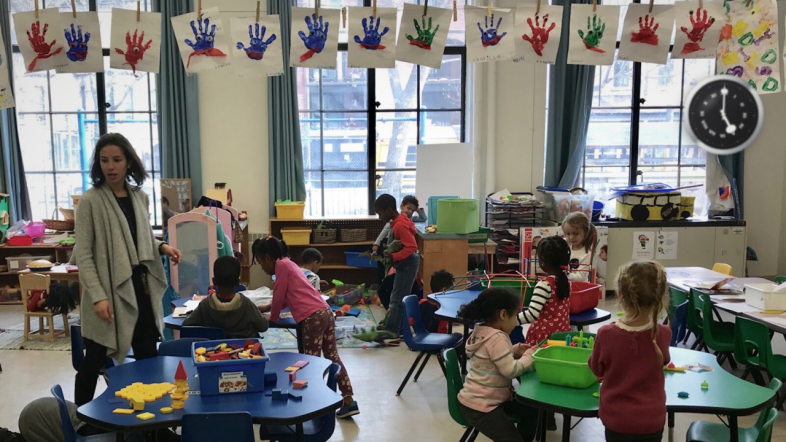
{"hour": 5, "minute": 0}
